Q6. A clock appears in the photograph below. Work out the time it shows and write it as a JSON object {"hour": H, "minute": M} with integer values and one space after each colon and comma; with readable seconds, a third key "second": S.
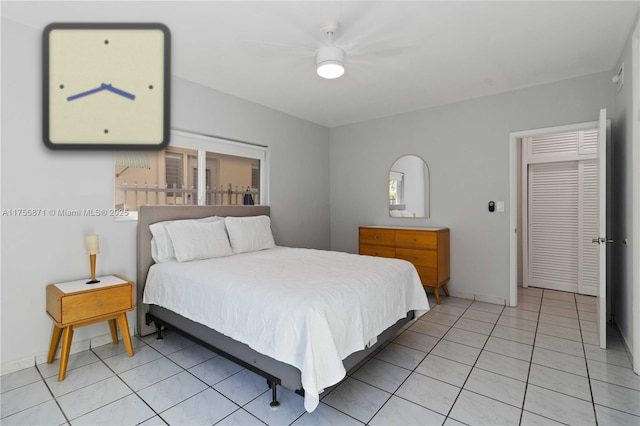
{"hour": 3, "minute": 42}
